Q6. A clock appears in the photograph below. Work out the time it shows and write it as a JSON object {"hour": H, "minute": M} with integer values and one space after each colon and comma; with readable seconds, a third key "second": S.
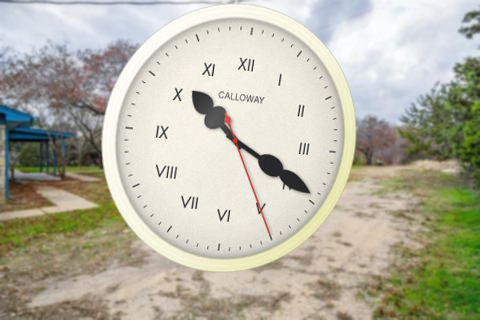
{"hour": 10, "minute": 19, "second": 25}
